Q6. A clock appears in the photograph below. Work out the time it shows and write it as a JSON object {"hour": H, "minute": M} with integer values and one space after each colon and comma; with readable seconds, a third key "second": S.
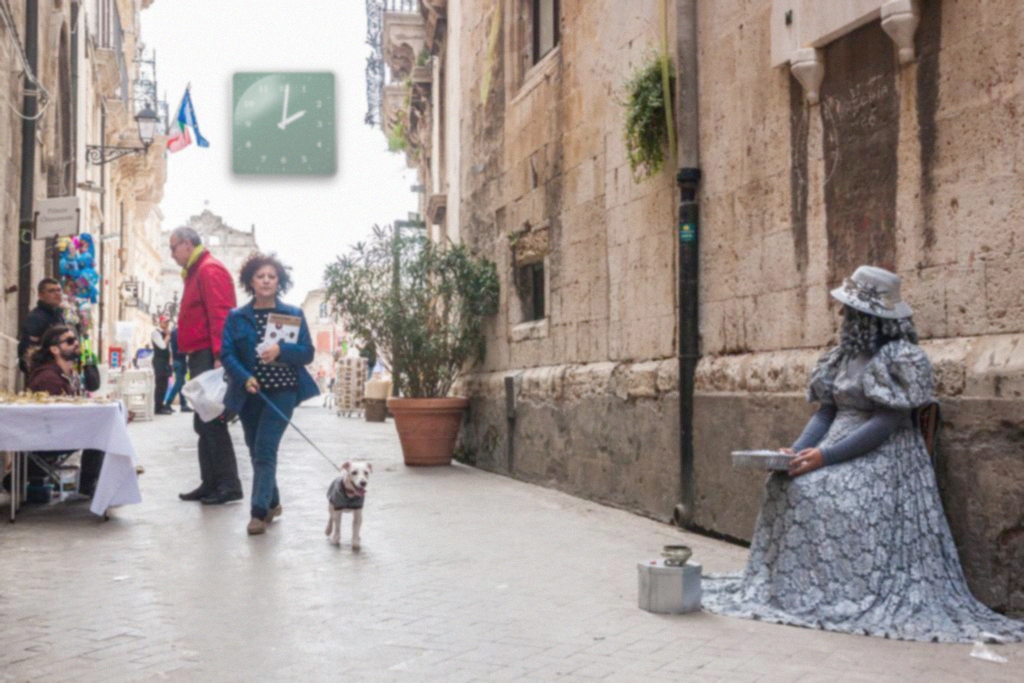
{"hour": 2, "minute": 1}
